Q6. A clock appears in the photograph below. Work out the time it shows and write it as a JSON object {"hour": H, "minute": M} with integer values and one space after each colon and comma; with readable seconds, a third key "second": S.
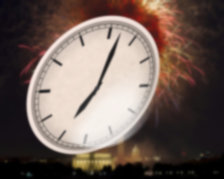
{"hour": 7, "minute": 2}
